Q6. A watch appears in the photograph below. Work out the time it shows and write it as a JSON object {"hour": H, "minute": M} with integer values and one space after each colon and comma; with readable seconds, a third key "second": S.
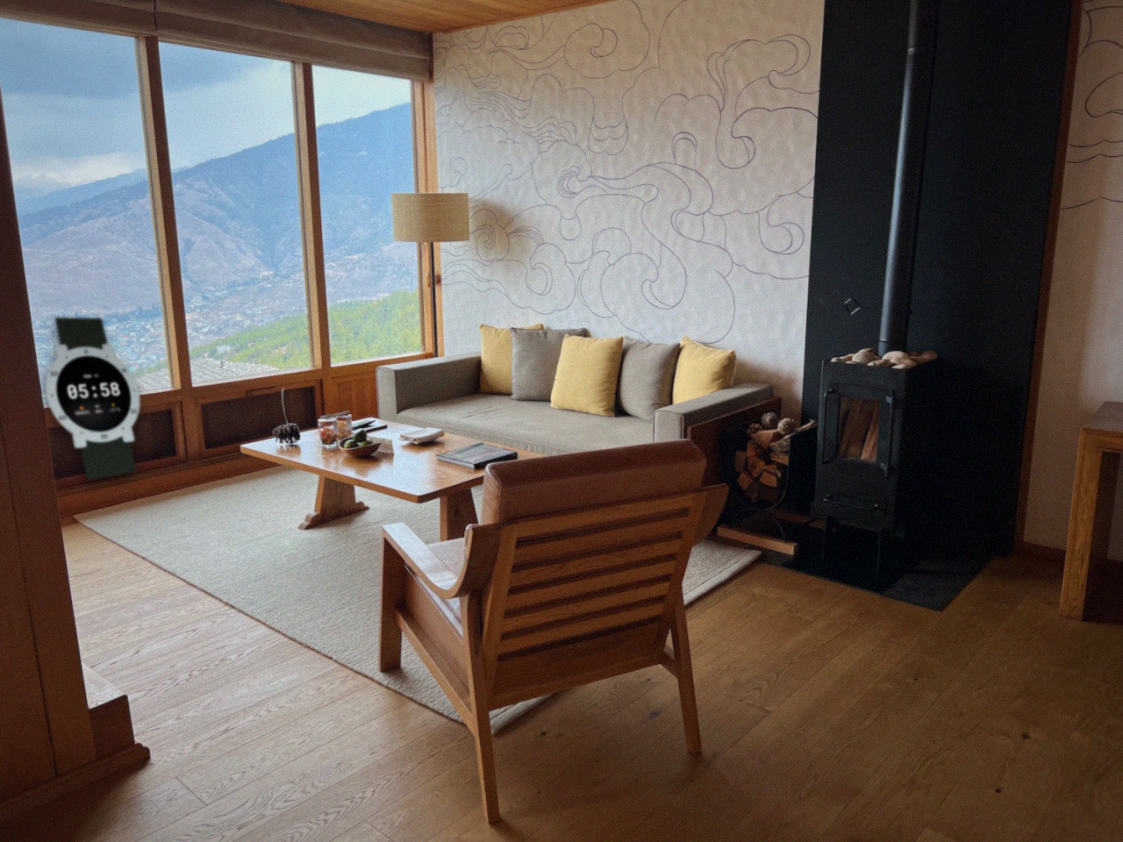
{"hour": 5, "minute": 58}
